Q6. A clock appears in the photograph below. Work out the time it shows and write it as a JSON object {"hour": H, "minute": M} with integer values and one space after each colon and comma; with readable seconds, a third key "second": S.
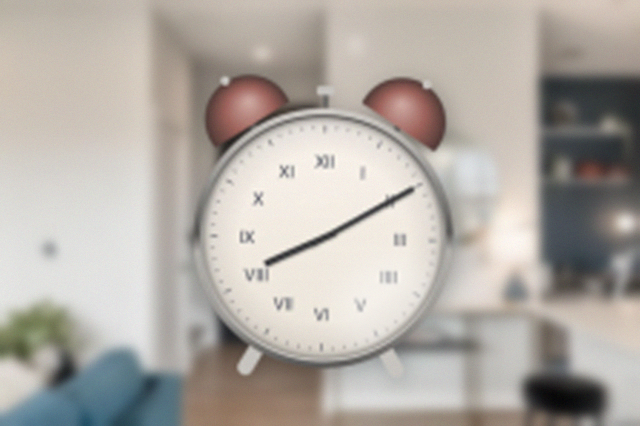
{"hour": 8, "minute": 10}
